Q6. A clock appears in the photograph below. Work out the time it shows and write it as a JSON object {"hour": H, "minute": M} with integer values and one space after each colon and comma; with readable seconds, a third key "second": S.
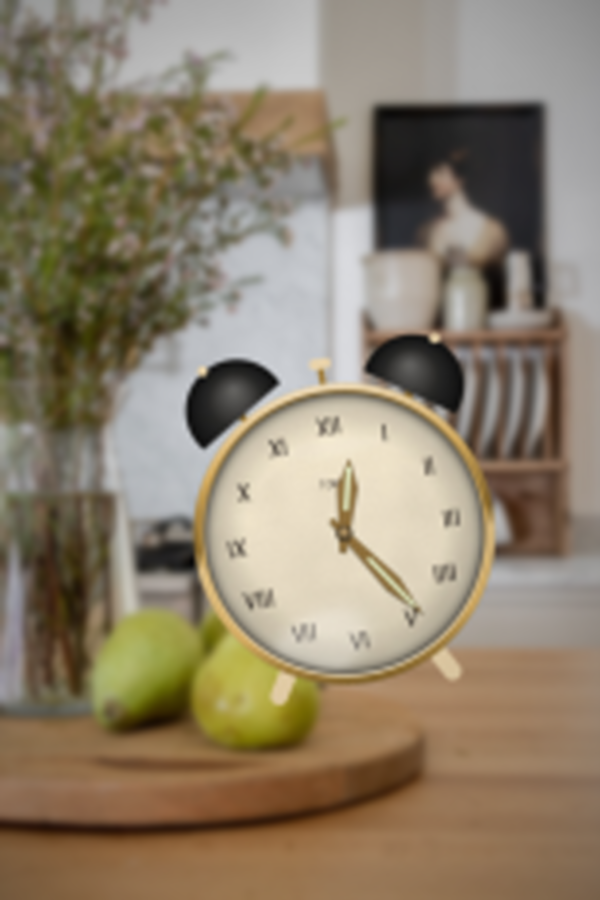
{"hour": 12, "minute": 24}
